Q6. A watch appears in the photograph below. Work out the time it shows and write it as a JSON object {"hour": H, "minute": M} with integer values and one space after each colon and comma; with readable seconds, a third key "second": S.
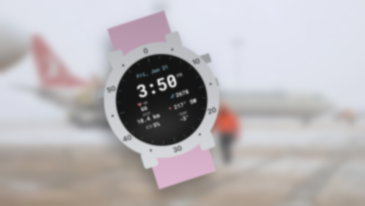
{"hour": 3, "minute": 50}
